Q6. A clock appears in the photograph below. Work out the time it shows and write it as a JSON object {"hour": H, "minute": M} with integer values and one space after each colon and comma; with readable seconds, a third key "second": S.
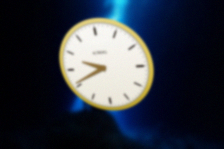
{"hour": 9, "minute": 41}
